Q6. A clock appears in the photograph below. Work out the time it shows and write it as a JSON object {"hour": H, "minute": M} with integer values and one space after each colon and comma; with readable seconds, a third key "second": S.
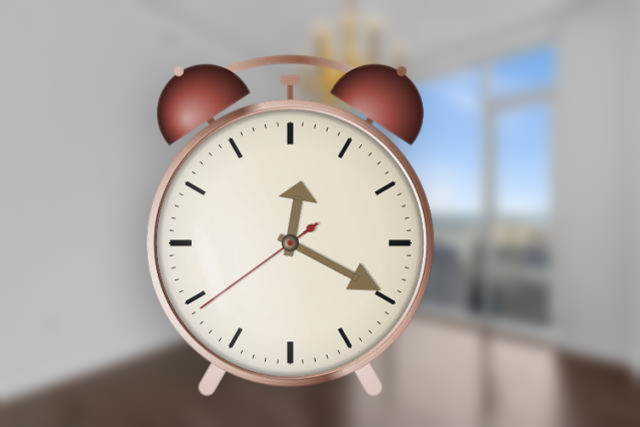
{"hour": 12, "minute": 19, "second": 39}
